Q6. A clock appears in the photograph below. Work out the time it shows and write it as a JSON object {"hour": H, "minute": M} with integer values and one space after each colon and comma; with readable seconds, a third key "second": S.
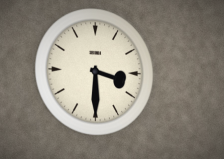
{"hour": 3, "minute": 30}
